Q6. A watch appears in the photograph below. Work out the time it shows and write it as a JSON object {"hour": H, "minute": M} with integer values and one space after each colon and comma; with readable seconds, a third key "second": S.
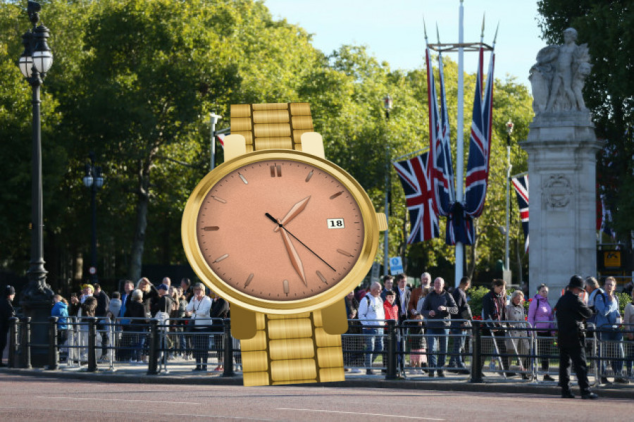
{"hour": 1, "minute": 27, "second": 23}
